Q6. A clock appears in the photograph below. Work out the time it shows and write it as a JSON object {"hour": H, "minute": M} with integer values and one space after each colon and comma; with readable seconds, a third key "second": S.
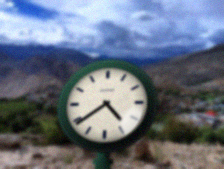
{"hour": 4, "minute": 39}
